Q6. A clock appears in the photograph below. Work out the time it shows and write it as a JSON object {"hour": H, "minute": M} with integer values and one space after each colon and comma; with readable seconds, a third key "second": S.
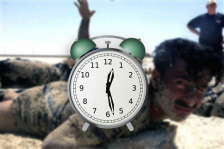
{"hour": 12, "minute": 28}
